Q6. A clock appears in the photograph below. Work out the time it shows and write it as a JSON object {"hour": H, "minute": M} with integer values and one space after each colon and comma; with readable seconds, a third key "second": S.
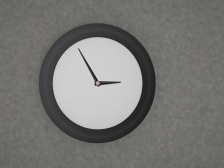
{"hour": 2, "minute": 55}
